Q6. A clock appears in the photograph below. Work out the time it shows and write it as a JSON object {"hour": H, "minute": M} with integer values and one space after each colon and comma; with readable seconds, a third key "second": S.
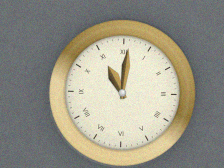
{"hour": 11, "minute": 1}
